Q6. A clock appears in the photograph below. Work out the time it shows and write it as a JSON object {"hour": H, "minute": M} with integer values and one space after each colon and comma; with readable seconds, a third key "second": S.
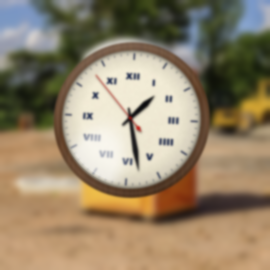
{"hour": 1, "minute": 27, "second": 53}
